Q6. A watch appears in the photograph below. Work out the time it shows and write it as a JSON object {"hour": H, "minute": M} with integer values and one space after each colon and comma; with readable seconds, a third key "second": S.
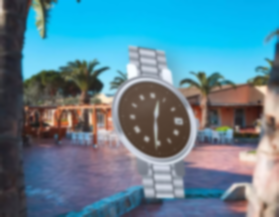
{"hour": 12, "minute": 31}
